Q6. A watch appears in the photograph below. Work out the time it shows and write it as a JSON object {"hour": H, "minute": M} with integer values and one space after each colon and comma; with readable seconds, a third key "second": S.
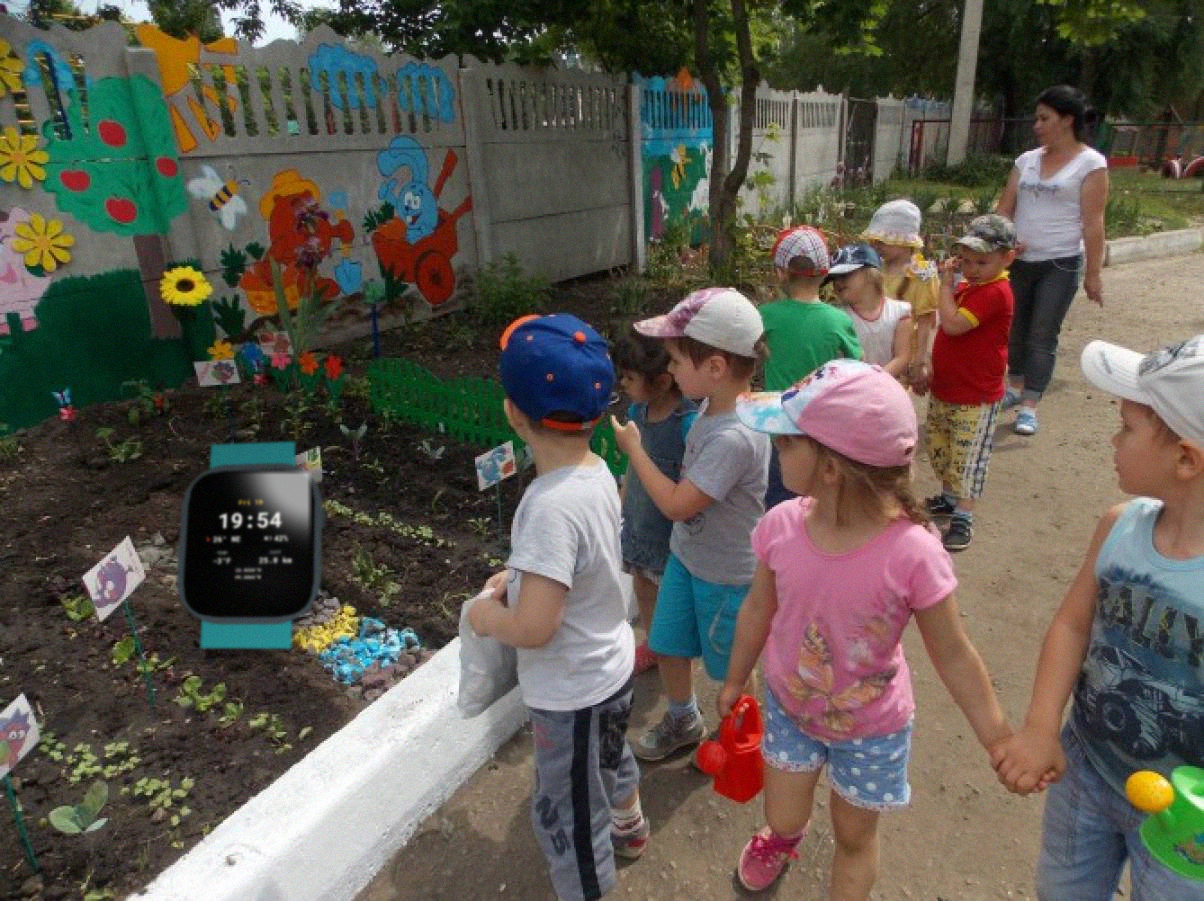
{"hour": 19, "minute": 54}
